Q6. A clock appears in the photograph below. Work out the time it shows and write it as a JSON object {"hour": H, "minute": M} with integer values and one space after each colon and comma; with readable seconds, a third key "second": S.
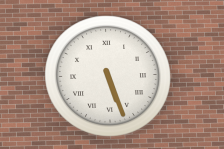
{"hour": 5, "minute": 27}
